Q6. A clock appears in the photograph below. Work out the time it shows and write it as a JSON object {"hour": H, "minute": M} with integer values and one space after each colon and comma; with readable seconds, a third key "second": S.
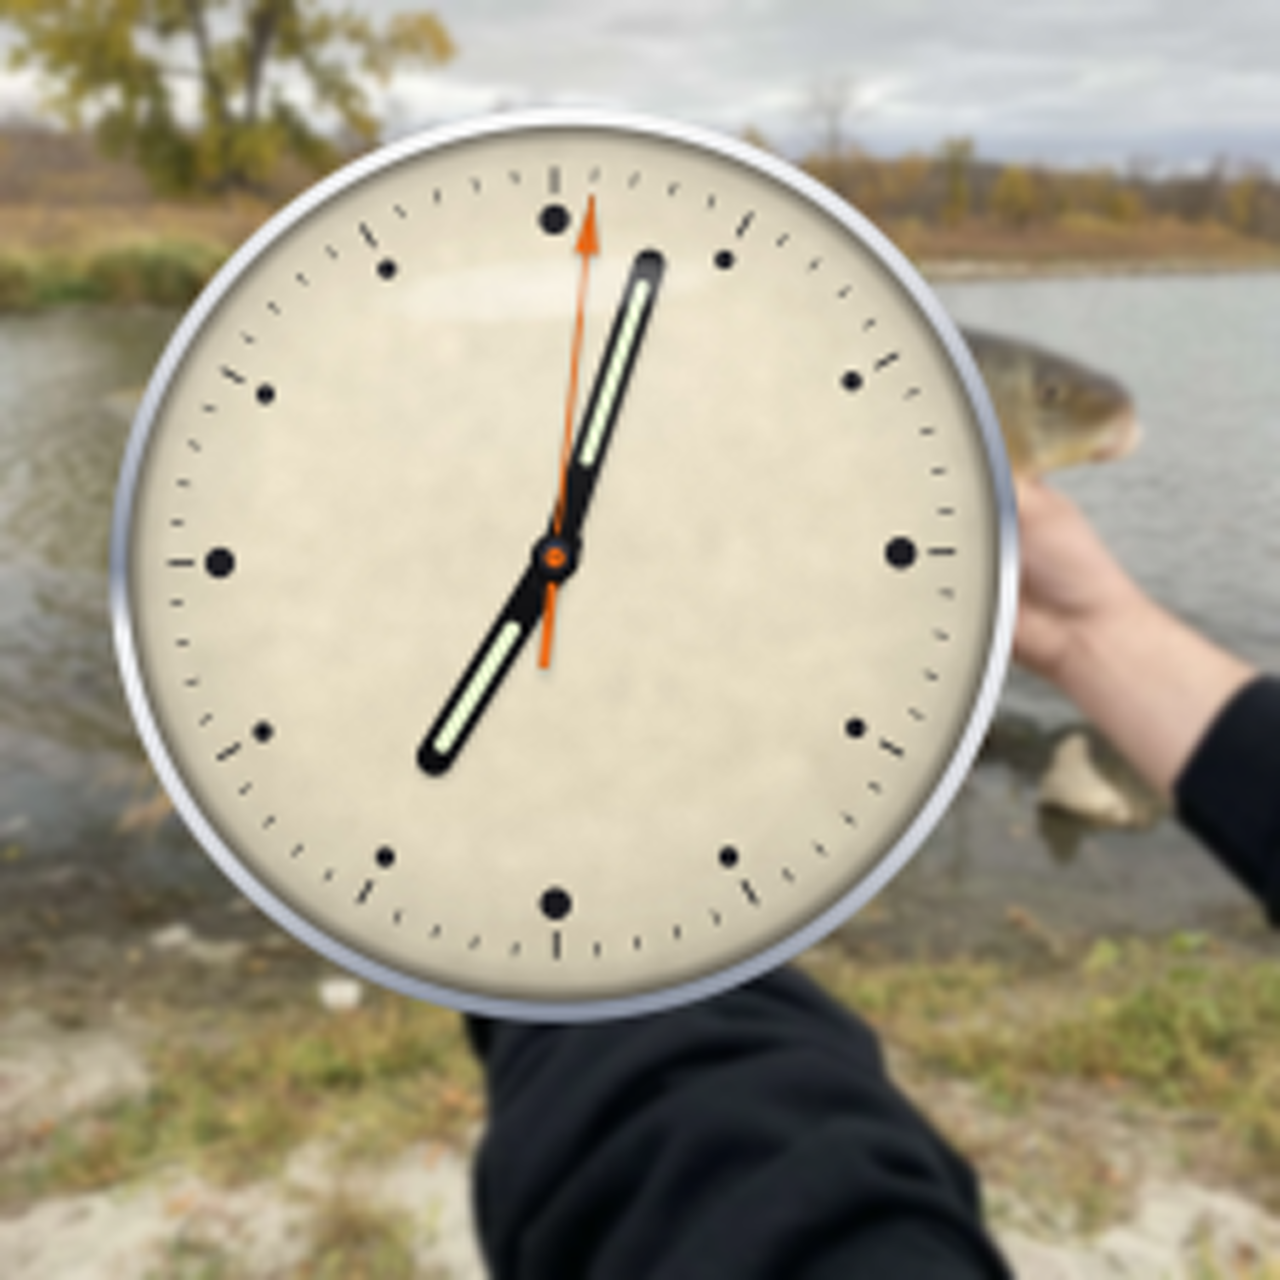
{"hour": 7, "minute": 3, "second": 1}
